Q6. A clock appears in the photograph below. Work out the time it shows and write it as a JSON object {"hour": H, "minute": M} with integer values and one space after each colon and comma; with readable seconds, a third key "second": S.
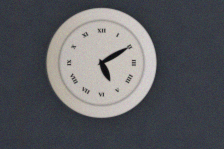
{"hour": 5, "minute": 10}
